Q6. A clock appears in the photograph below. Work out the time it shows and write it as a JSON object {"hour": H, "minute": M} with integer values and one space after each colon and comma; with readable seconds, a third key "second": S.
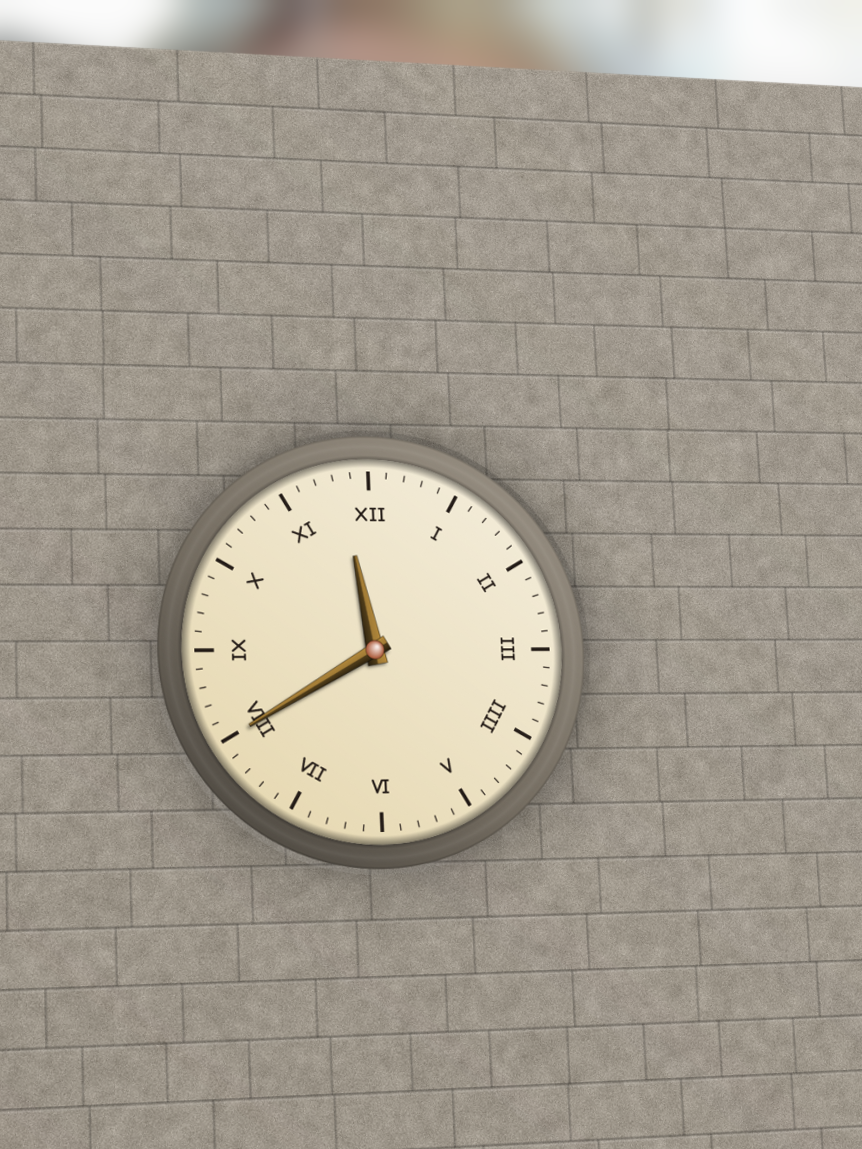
{"hour": 11, "minute": 40}
